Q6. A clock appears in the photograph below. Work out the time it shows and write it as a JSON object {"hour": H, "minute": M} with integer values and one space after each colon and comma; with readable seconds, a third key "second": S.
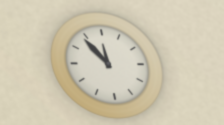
{"hour": 11, "minute": 54}
